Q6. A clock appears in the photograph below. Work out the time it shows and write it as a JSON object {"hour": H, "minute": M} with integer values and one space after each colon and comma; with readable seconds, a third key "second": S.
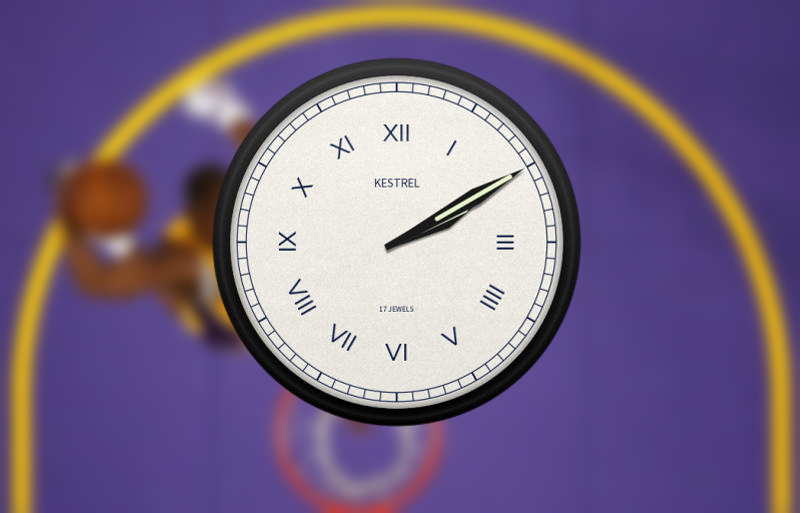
{"hour": 2, "minute": 10}
